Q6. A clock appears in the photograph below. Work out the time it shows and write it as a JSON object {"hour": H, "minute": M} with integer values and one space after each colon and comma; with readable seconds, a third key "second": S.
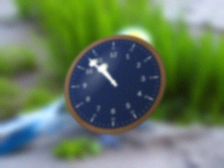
{"hour": 10, "minute": 53}
